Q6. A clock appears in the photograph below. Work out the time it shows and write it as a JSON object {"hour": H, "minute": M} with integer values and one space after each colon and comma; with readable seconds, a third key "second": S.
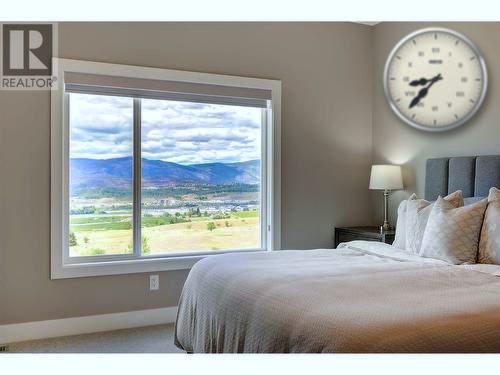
{"hour": 8, "minute": 37}
